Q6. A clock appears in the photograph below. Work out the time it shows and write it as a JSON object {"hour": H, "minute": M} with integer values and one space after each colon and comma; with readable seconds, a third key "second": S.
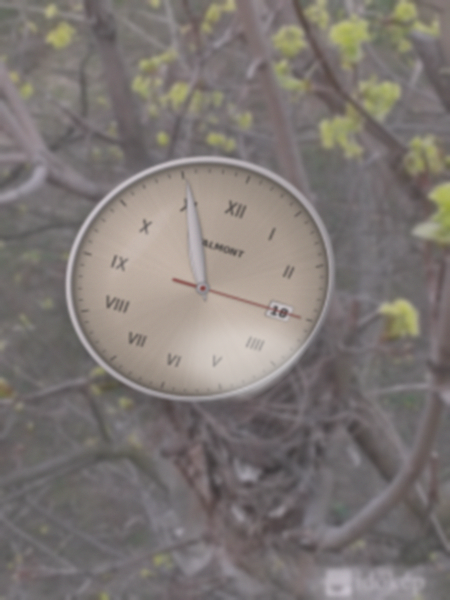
{"hour": 10, "minute": 55, "second": 15}
